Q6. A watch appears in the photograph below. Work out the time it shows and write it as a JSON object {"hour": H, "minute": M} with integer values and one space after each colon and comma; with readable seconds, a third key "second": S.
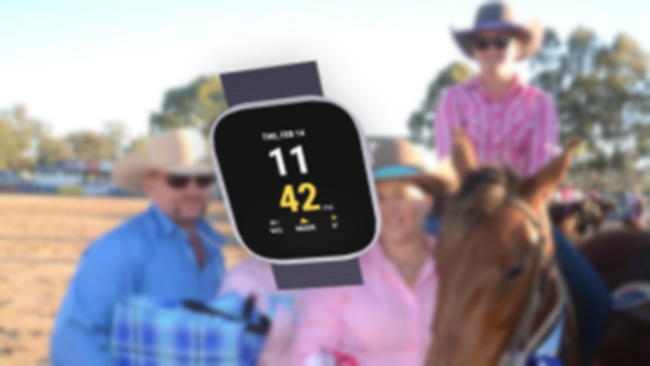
{"hour": 11, "minute": 42}
